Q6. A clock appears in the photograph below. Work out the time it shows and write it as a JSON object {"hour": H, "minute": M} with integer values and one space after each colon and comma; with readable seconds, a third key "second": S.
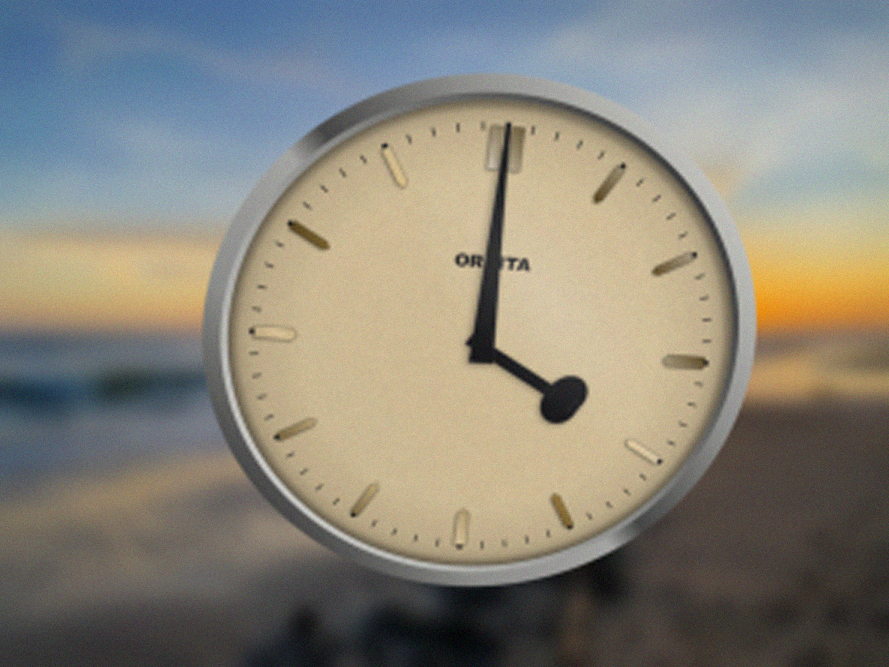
{"hour": 4, "minute": 0}
